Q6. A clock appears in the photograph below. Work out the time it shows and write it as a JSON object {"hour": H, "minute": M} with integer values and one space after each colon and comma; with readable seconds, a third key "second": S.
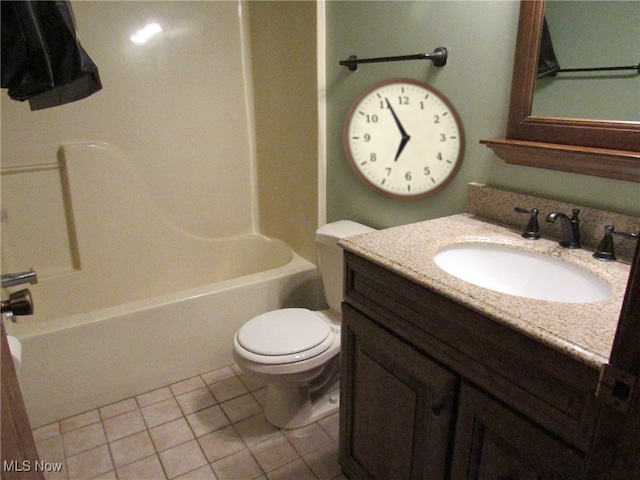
{"hour": 6, "minute": 56}
